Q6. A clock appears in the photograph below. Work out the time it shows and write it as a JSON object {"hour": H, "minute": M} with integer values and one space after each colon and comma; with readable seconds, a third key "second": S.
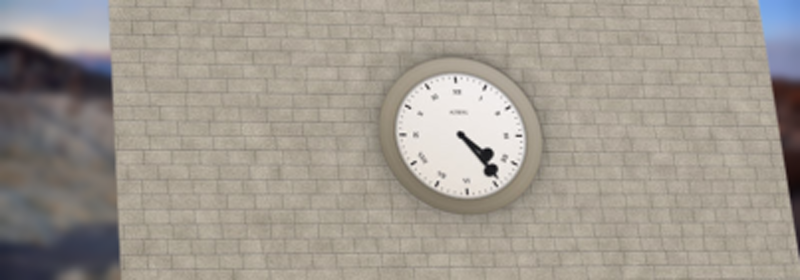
{"hour": 4, "minute": 24}
